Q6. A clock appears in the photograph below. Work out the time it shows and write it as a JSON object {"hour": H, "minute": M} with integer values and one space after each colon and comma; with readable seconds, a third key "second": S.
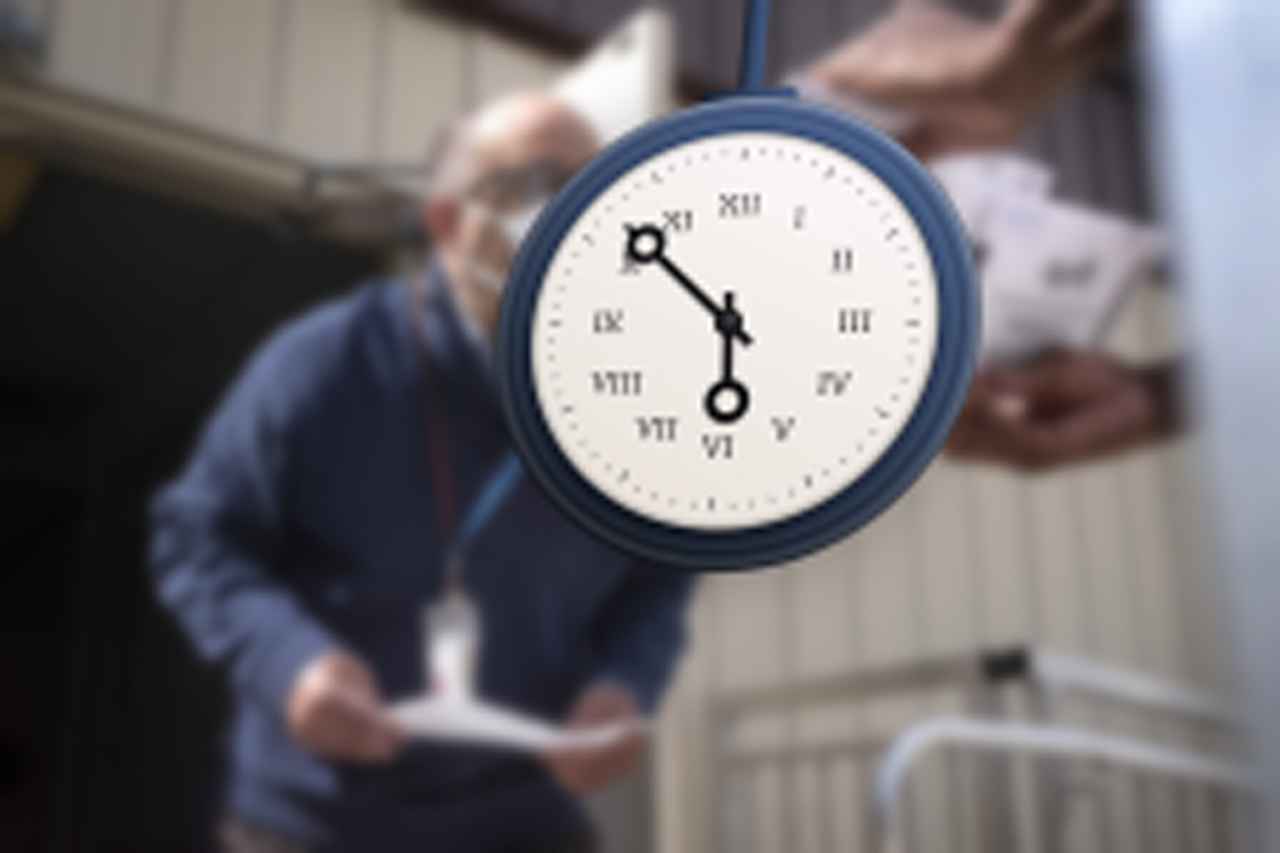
{"hour": 5, "minute": 52}
